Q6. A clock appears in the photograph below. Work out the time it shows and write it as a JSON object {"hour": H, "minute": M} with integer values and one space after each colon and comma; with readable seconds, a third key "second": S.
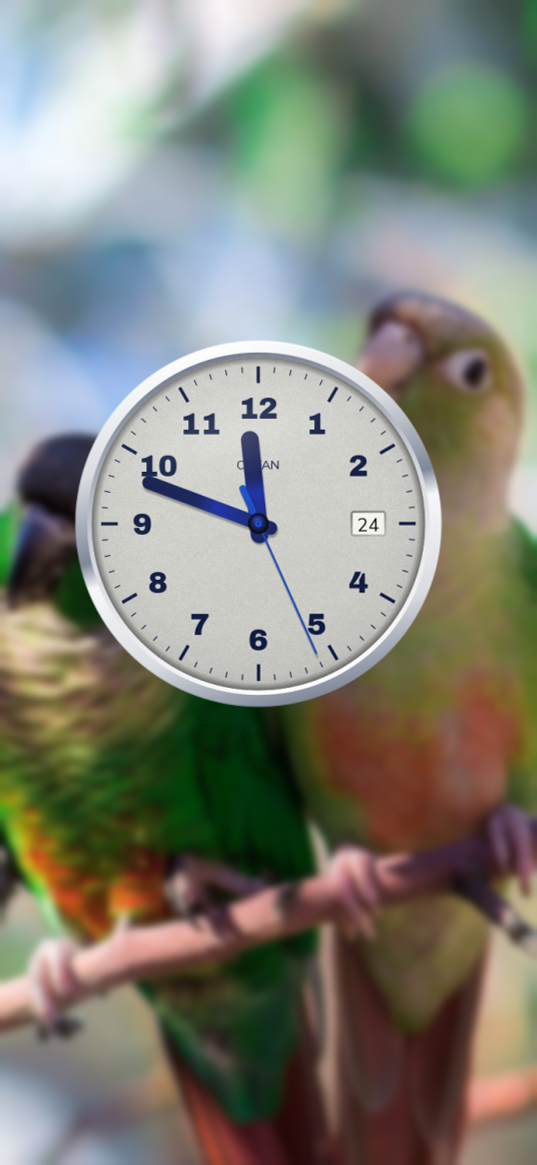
{"hour": 11, "minute": 48, "second": 26}
